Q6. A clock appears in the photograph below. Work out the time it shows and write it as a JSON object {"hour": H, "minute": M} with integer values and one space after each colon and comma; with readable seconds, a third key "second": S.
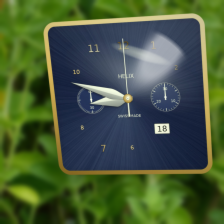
{"hour": 8, "minute": 48}
